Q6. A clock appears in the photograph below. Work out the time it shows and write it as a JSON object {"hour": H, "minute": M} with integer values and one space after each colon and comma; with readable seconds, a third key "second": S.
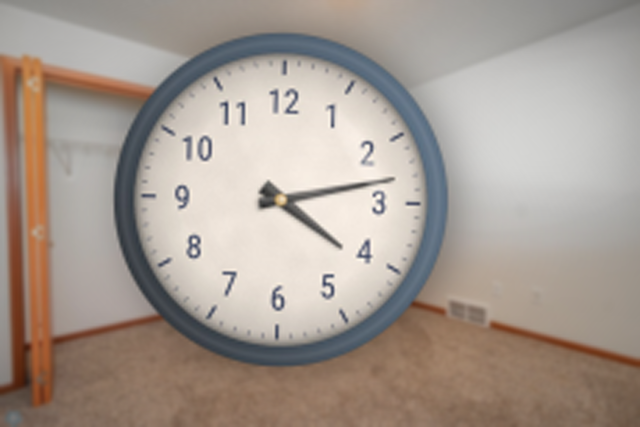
{"hour": 4, "minute": 13}
